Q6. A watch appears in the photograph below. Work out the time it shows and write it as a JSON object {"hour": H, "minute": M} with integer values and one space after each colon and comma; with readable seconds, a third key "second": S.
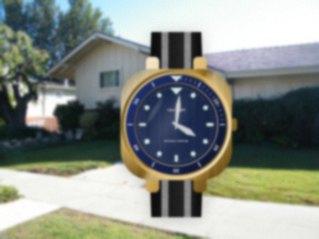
{"hour": 4, "minute": 1}
